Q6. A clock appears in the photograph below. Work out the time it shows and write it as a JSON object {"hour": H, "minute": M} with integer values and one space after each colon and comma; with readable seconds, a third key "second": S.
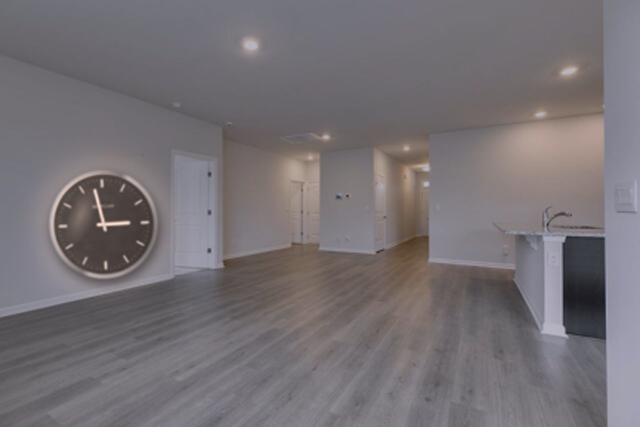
{"hour": 2, "minute": 58}
